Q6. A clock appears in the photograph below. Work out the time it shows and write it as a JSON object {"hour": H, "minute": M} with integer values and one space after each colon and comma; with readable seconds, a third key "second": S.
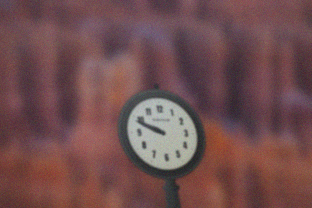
{"hour": 9, "minute": 49}
